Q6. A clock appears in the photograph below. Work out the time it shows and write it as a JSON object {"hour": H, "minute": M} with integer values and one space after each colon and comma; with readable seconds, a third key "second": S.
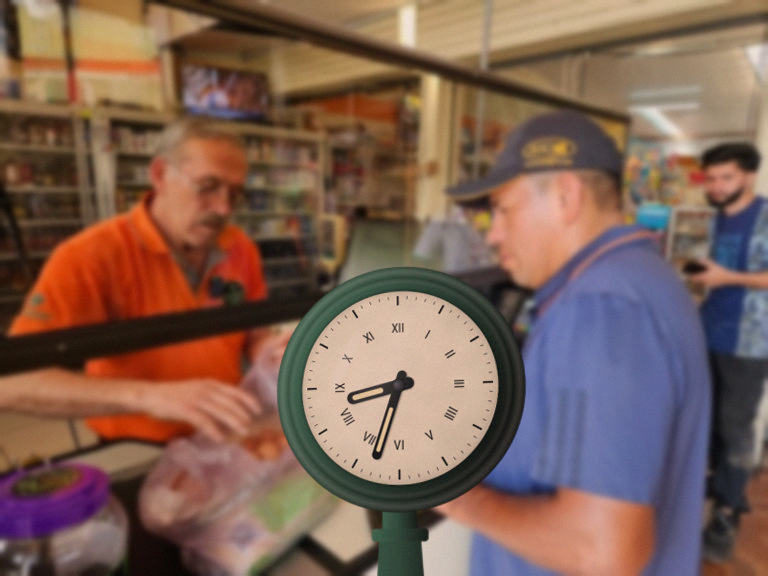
{"hour": 8, "minute": 33}
